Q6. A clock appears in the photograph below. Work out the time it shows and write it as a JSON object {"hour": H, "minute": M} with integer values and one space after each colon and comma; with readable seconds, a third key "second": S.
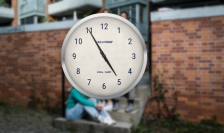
{"hour": 4, "minute": 55}
